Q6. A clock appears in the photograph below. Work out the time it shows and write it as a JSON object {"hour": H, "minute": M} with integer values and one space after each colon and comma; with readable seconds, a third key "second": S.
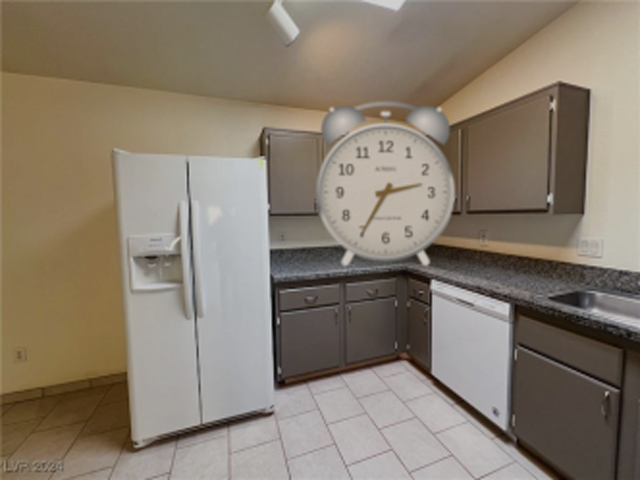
{"hour": 2, "minute": 35}
